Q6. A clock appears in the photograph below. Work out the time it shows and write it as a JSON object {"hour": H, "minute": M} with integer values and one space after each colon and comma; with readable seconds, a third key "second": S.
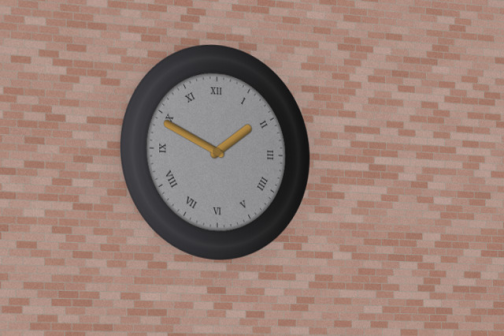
{"hour": 1, "minute": 49}
